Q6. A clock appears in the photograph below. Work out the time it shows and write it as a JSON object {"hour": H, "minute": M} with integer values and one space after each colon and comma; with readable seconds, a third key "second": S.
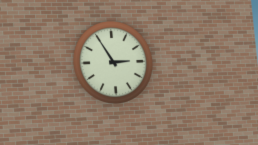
{"hour": 2, "minute": 55}
